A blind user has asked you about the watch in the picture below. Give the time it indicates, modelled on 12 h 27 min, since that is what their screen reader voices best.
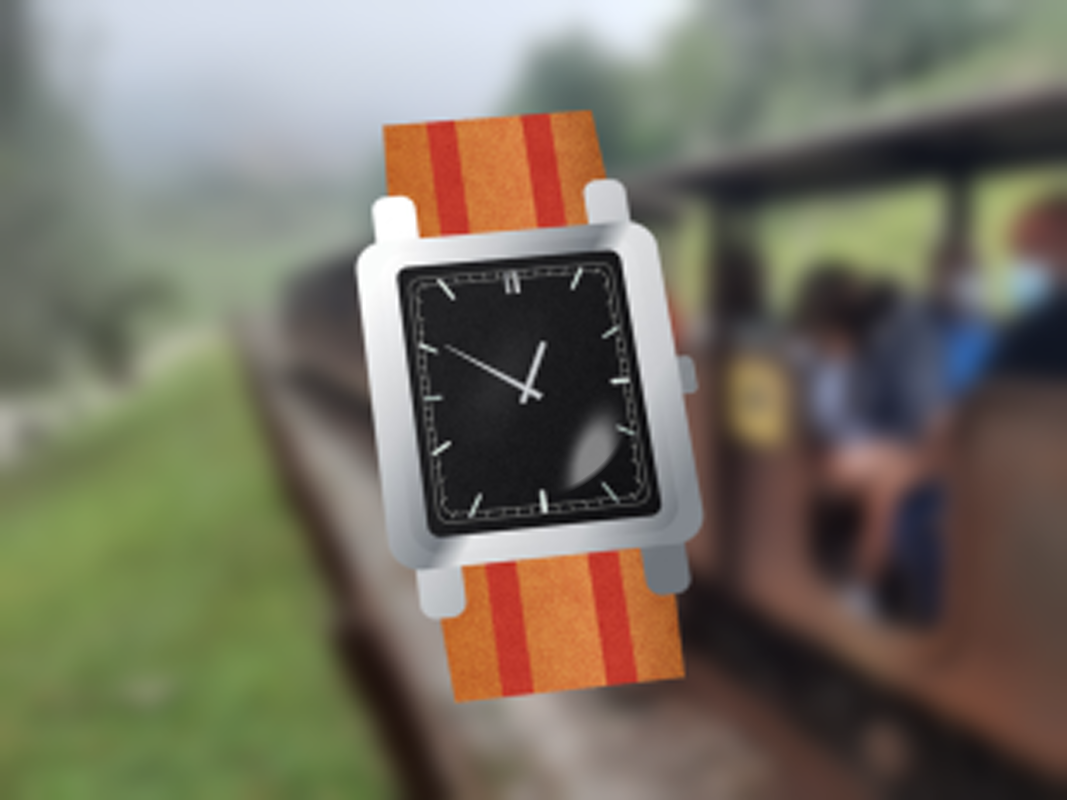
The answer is 12 h 51 min
